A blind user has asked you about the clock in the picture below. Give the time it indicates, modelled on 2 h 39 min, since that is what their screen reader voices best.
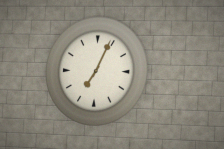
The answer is 7 h 04 min
